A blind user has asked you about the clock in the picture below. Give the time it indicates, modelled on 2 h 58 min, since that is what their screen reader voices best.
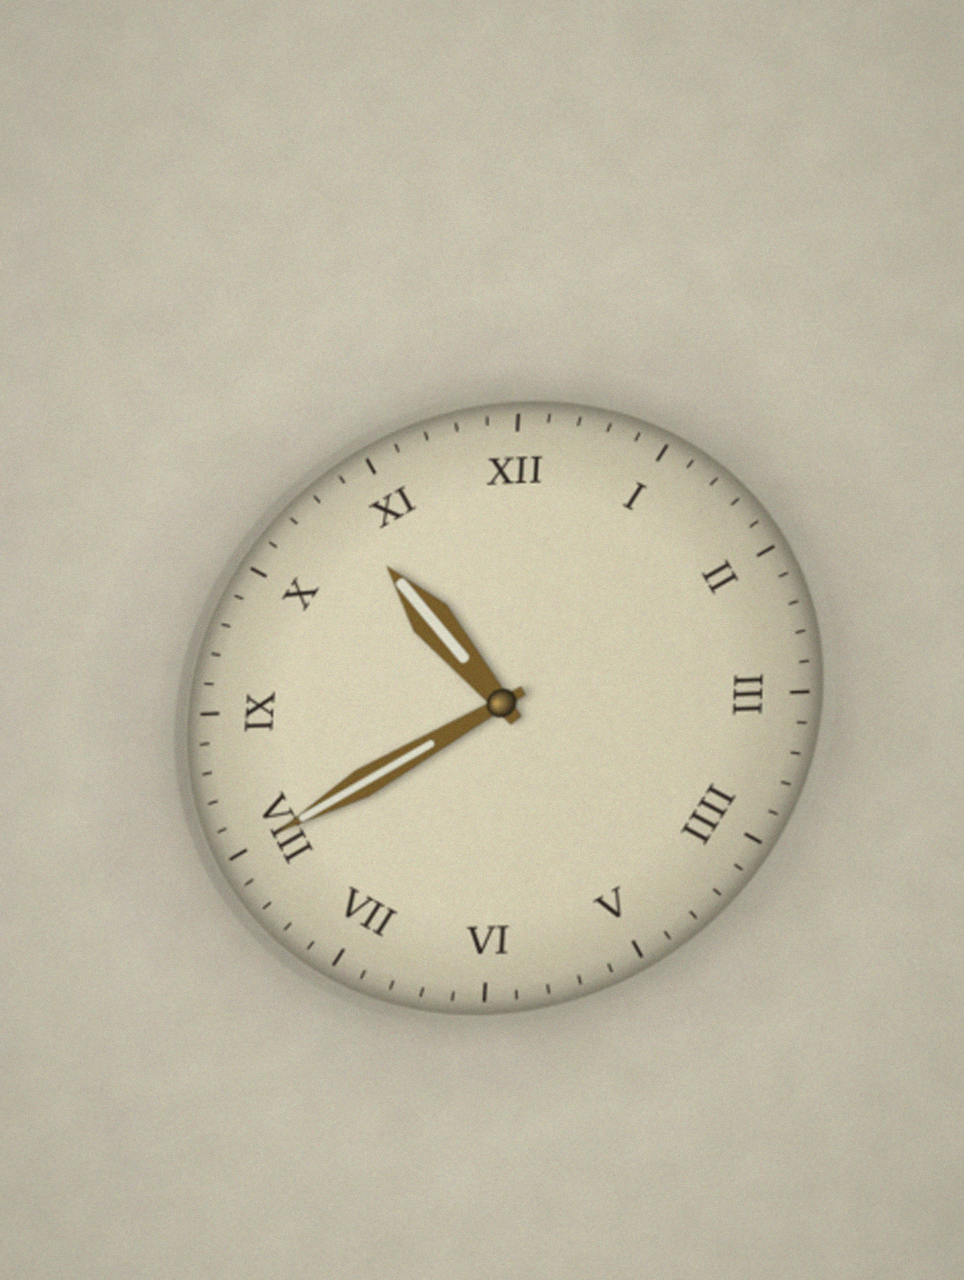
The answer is 10 h 40 min
